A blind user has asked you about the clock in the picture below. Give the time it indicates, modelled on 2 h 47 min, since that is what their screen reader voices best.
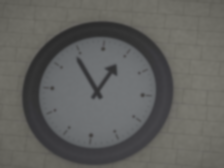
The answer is 12 h 54 min
